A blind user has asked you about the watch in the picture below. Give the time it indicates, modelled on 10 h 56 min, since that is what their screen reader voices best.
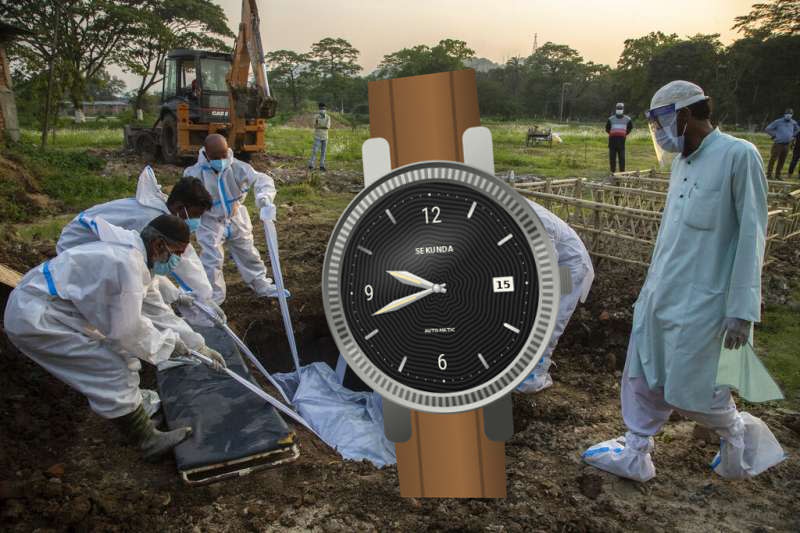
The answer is 9 h 42 min
